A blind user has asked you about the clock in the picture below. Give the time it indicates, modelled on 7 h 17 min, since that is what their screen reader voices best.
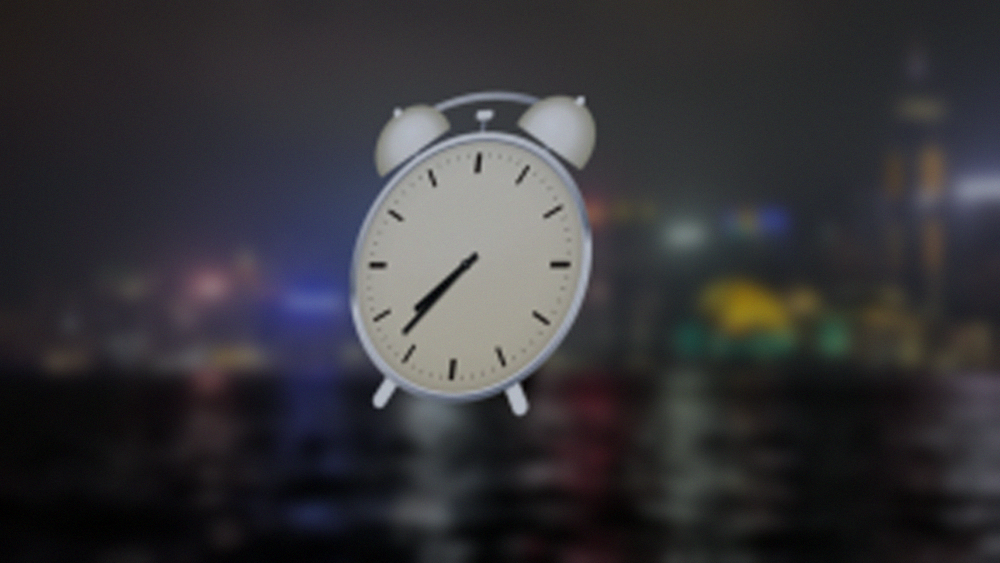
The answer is 7 h 37 min
